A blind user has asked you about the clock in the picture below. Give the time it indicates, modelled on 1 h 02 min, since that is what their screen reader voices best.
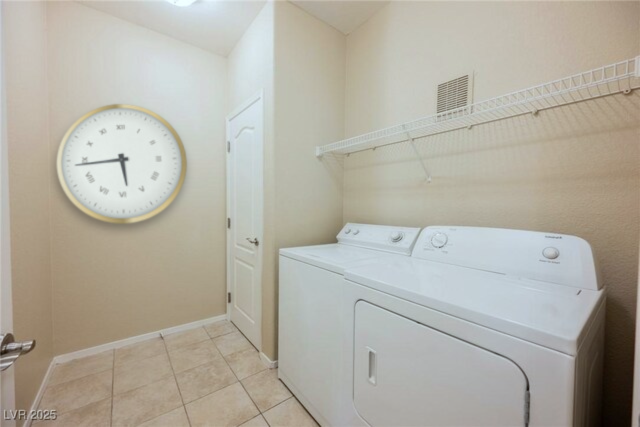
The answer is 5 h 44 min
